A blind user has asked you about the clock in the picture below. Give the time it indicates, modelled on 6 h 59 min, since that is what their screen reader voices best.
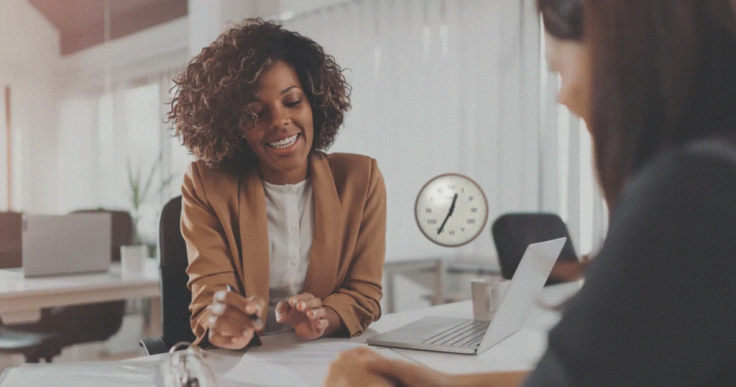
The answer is 12 h 35 min
